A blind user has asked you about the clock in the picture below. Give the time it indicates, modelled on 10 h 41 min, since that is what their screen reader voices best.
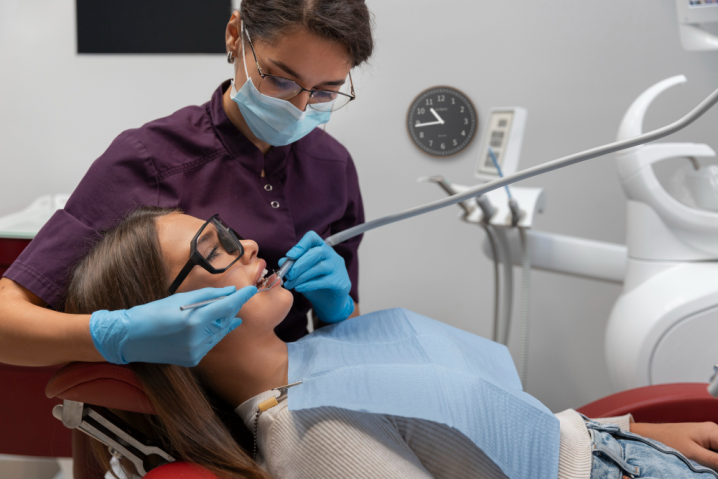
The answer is 10 h 44 min
